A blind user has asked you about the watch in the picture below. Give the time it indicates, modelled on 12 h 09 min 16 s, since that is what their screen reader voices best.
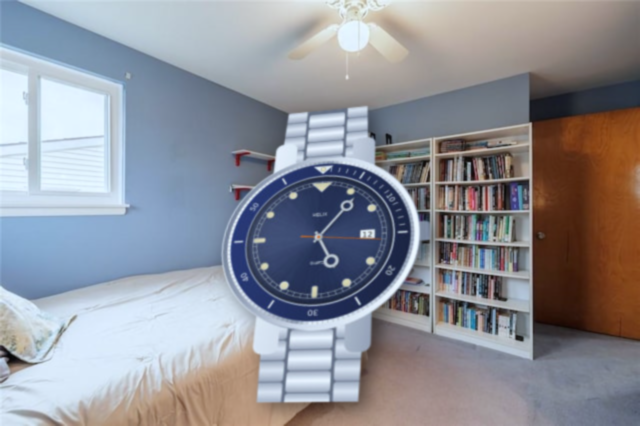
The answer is 5 h 06 min 16 s
